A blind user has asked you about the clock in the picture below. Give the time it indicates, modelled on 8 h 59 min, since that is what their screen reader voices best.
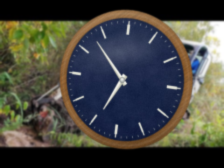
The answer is 6 h 53 min
